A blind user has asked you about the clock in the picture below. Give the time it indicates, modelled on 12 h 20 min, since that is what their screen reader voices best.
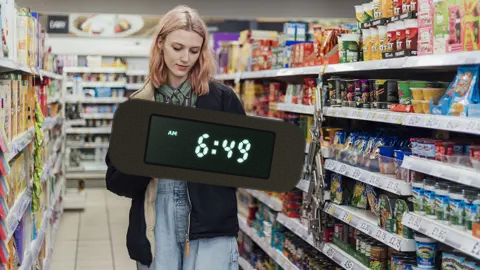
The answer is 6 h 49 min
